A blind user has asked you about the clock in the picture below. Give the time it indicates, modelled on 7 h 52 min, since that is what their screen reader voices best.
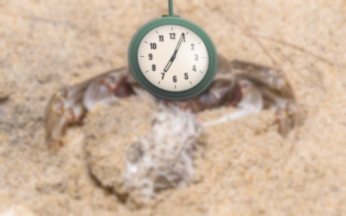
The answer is 7 h 04 min
